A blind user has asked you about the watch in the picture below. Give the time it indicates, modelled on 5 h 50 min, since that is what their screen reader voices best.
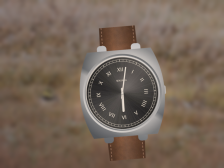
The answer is 6 h 02 min
